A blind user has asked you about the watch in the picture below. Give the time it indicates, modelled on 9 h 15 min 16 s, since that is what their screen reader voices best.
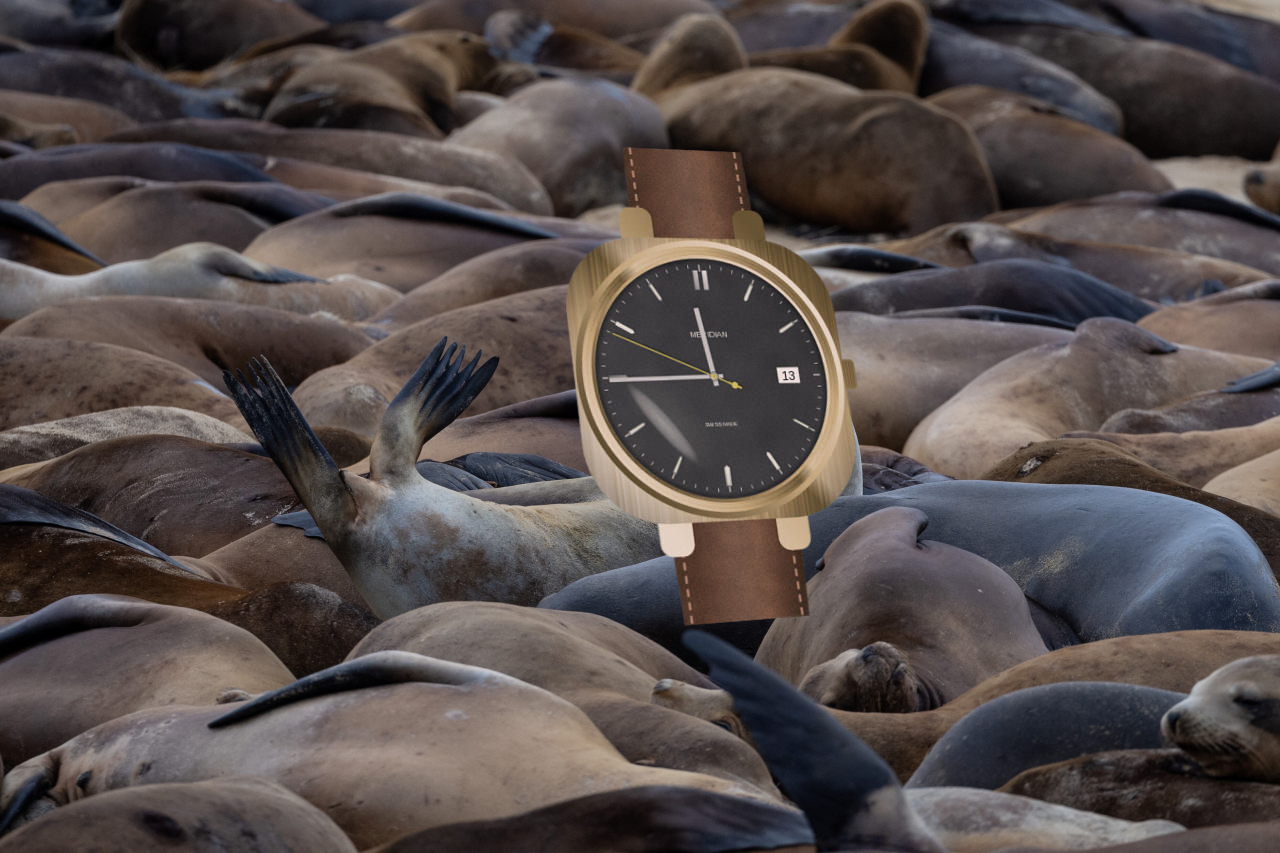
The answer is 11 h 44 min 49 s
